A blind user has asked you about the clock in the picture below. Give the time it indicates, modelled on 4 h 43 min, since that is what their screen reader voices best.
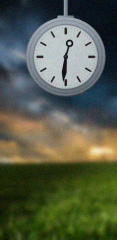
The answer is 12 h 31 min
